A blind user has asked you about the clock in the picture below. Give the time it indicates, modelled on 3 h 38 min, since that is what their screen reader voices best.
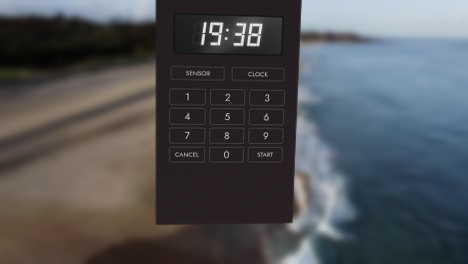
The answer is 19 h 38 min
